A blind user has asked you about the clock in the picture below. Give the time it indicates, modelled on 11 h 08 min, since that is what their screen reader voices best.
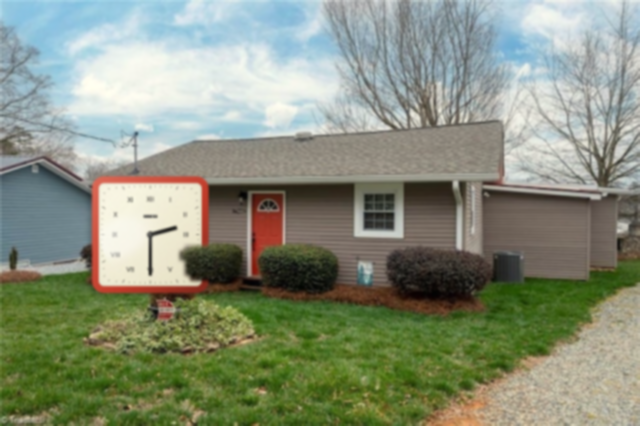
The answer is 2 h 30 min
